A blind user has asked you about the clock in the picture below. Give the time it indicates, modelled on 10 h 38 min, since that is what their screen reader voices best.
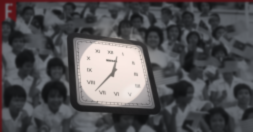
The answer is 12 h 37 min
